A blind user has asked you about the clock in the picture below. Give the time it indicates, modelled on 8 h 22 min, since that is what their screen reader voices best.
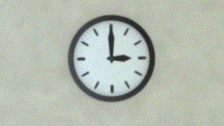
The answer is 3 h 00 min
